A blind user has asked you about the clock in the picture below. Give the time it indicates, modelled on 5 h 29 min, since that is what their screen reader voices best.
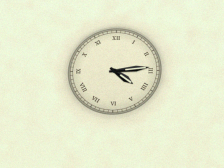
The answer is 4 h 14 min
